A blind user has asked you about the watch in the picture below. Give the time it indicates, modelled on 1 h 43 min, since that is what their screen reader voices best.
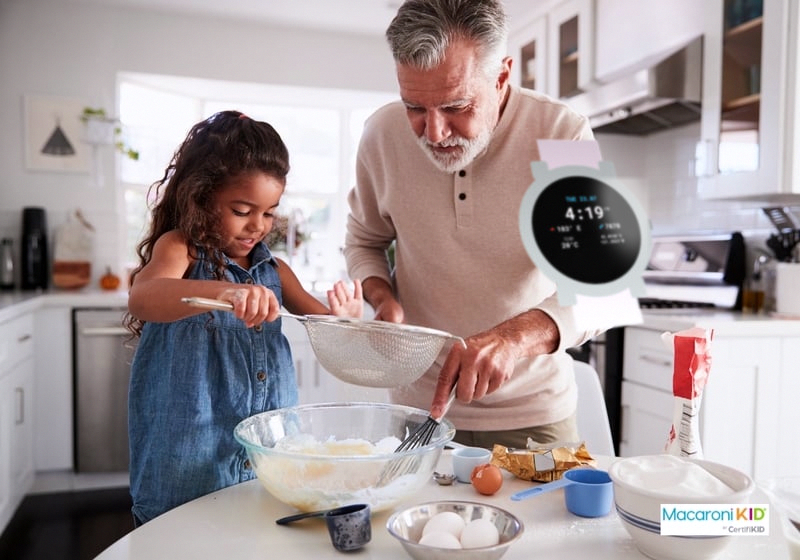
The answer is 4 h 19 min
